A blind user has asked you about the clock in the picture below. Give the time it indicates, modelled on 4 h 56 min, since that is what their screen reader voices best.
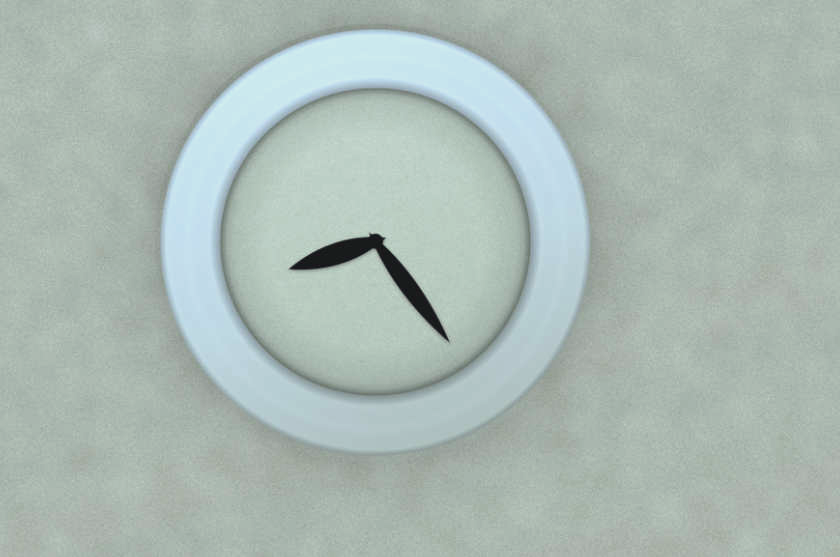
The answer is 8 h 24 min
